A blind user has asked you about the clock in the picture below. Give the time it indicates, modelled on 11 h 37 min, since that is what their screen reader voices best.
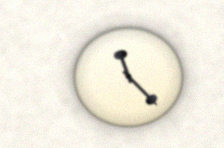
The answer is 11 h 23 min
